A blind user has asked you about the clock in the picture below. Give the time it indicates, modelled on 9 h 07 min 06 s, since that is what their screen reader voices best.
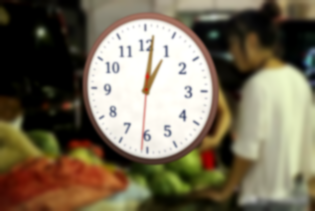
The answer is 1 h 01 min 31 s
